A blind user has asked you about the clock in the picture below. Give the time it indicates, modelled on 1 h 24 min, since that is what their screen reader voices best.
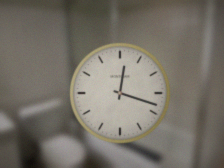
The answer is 12 h 18 min
